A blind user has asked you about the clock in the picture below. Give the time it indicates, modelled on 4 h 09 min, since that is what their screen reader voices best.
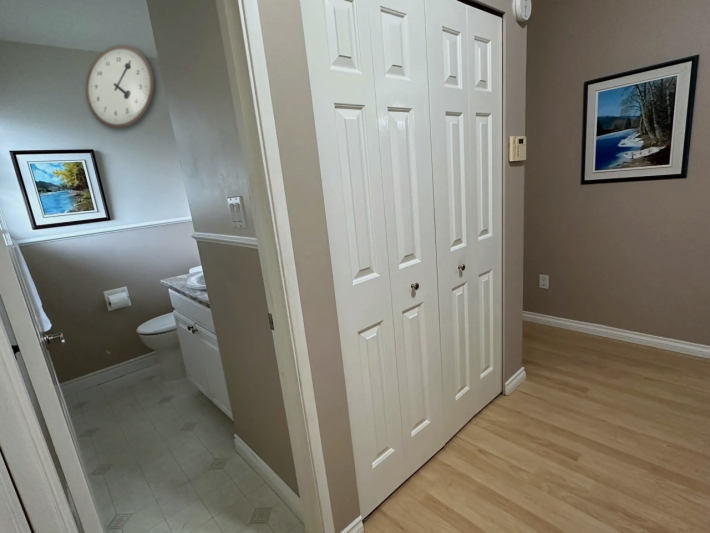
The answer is 4 h 05 min
